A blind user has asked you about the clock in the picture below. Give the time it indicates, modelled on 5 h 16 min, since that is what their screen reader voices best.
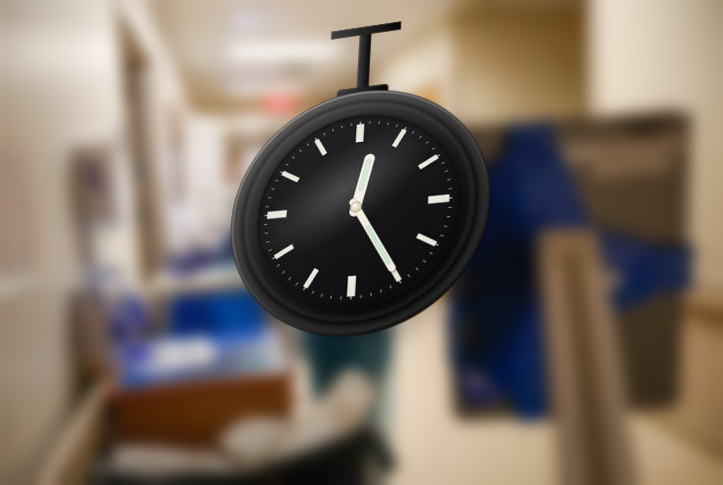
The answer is 12 h 25 min
